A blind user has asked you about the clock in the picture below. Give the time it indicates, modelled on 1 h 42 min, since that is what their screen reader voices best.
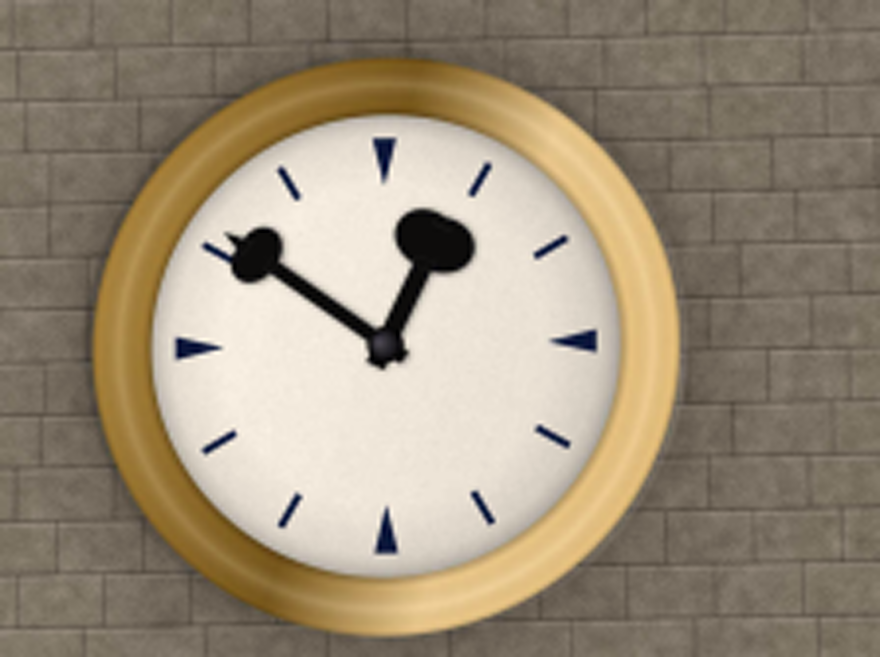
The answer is 12 h 51 min
